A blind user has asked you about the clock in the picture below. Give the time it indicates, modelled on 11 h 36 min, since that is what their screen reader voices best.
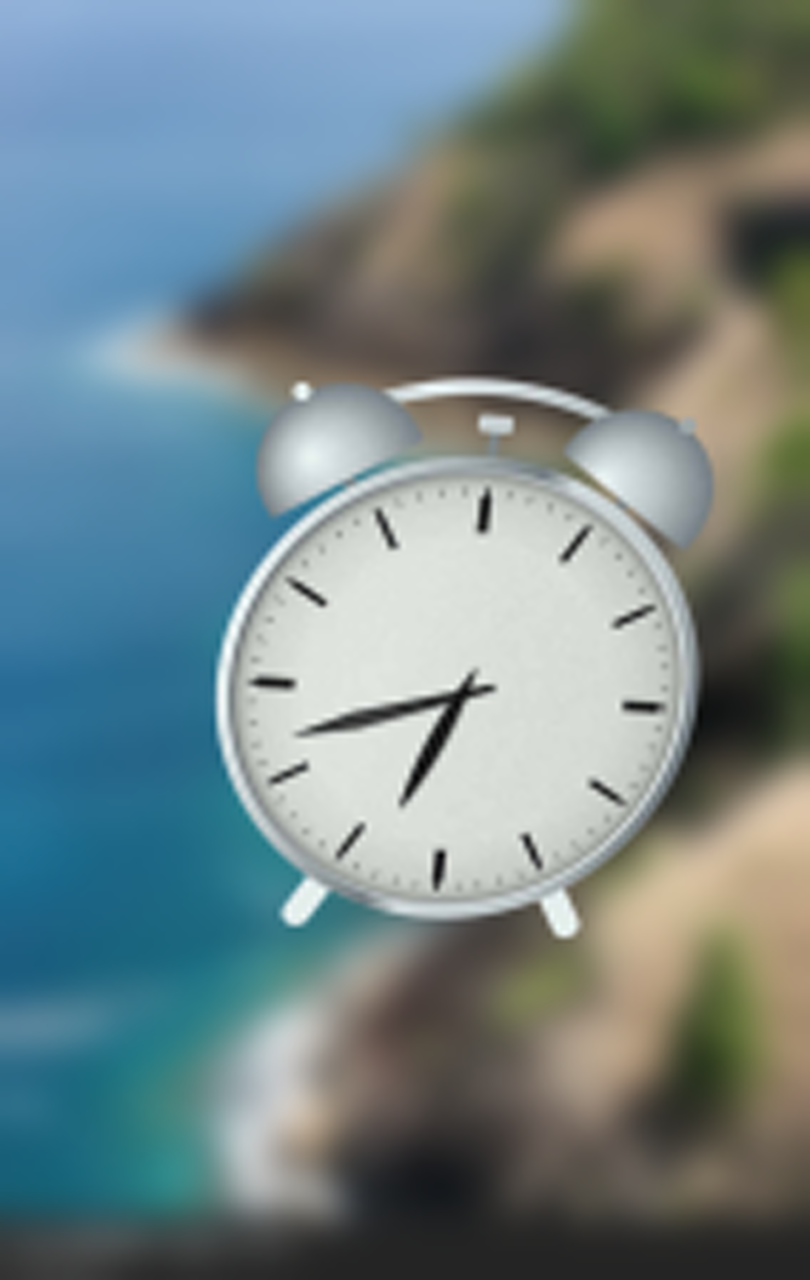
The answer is 6 h 42 min
